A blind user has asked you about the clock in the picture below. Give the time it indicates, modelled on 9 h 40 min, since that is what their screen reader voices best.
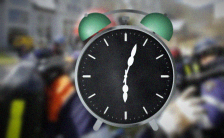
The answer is 6 h 03 min
